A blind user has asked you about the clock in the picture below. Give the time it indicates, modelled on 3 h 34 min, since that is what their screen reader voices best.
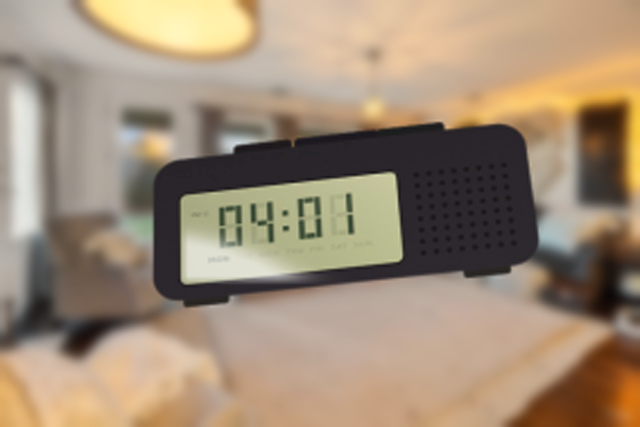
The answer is 4 h 01 min
